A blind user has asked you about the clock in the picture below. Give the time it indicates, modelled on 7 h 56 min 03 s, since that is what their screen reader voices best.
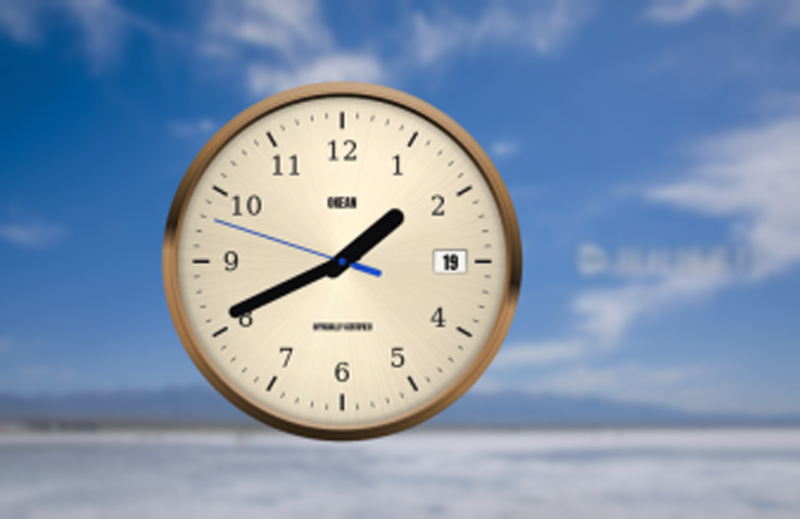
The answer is 1 h 40 min 48 s
